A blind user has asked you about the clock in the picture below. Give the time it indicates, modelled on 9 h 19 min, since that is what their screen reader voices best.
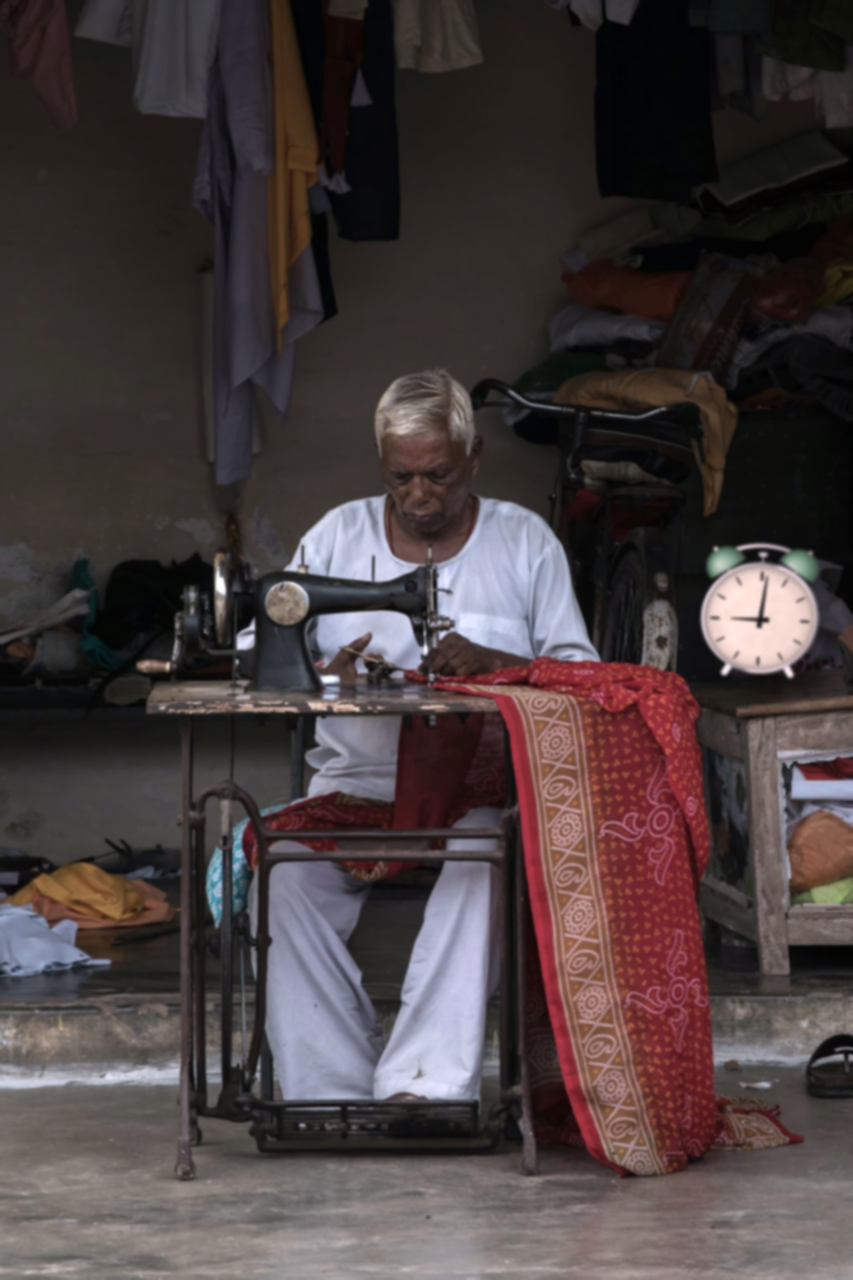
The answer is 9 h 01 min
